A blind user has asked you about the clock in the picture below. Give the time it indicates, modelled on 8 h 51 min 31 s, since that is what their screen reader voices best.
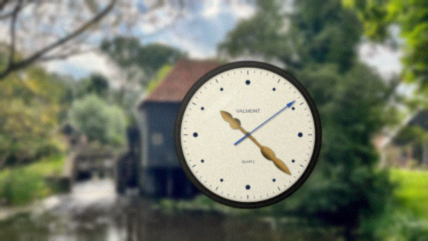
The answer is 10 h 22 min 09 s
